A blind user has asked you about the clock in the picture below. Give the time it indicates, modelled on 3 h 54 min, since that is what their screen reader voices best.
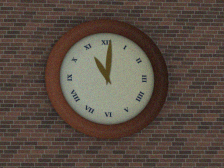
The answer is 11 h 01 min
